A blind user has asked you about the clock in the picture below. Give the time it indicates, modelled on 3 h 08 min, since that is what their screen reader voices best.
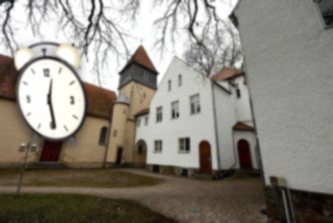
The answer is 12 h 29 min
